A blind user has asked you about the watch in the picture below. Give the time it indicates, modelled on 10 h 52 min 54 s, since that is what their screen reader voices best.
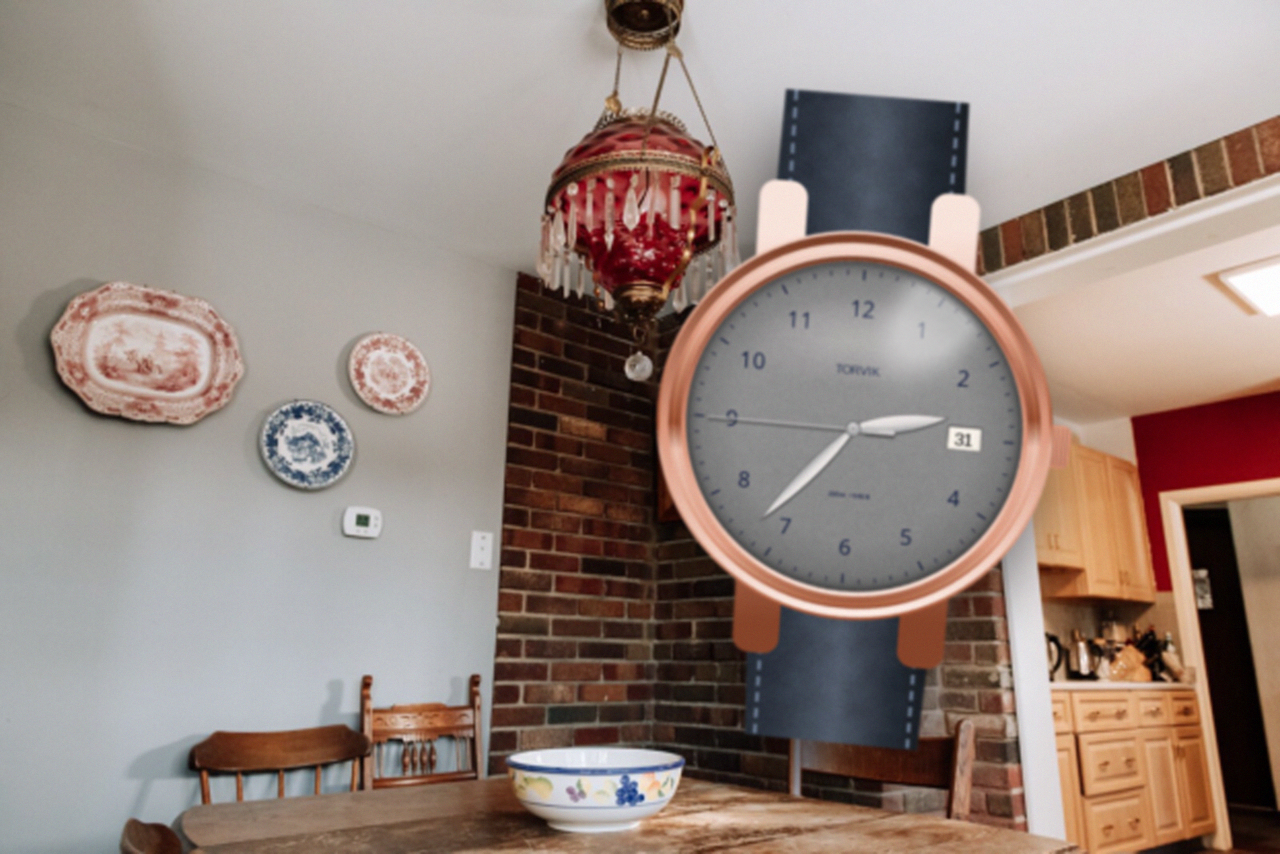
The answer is 2 h 36 min 45 s
